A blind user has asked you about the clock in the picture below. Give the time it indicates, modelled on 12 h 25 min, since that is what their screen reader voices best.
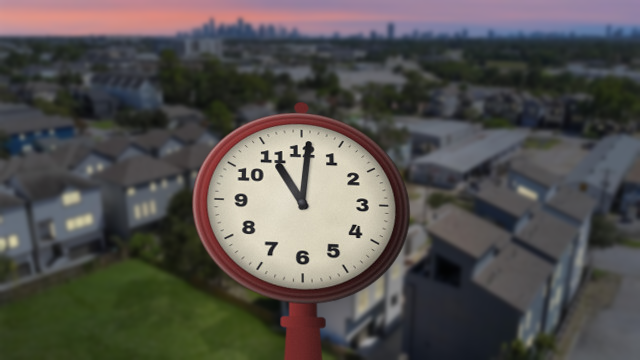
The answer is 11 h 01 min
